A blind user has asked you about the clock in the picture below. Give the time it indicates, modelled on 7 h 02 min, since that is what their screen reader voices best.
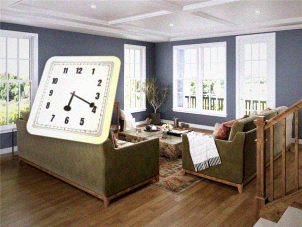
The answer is 6 h 19 min
